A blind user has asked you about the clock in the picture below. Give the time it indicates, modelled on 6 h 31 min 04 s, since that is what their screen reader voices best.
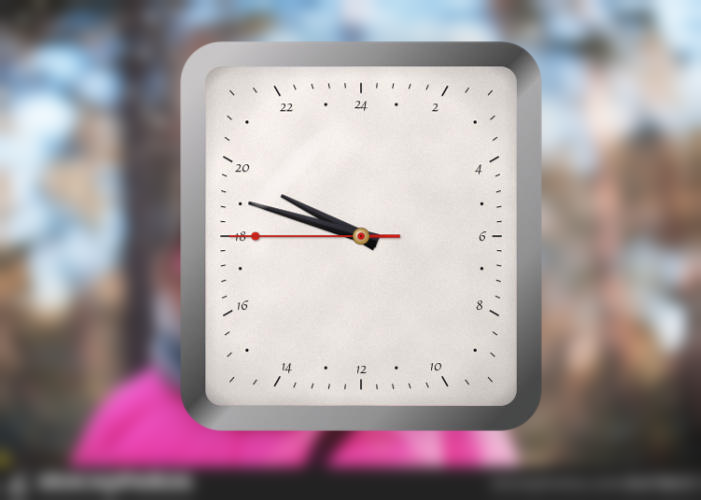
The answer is 19 h 47 min 45 s
